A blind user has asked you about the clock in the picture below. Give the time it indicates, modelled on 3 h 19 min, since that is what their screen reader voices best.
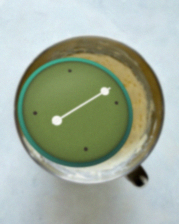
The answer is 8 h 11 min
